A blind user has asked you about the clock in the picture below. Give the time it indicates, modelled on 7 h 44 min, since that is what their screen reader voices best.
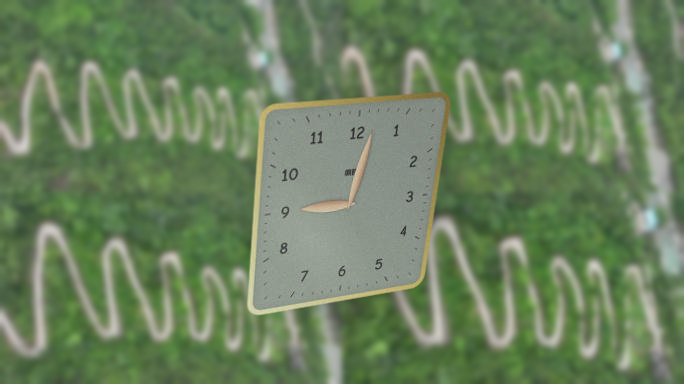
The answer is 9 h 02 min
